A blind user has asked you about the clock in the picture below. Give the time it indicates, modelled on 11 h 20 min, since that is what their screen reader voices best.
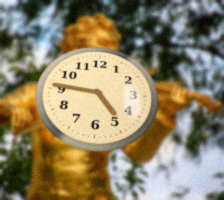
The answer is 4 h 46 min
